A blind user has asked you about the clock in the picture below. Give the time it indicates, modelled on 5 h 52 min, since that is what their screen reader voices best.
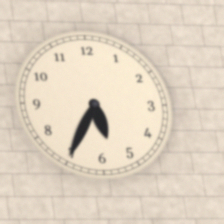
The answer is 5 h 35 min
